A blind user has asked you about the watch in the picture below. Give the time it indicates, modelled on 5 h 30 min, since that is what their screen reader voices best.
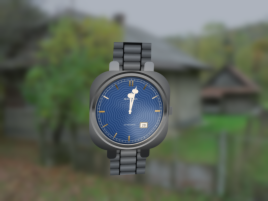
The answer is 12 h 02 min
